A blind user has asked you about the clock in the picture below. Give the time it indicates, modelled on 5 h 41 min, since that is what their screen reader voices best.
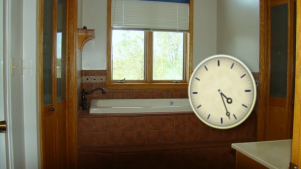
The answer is 4 h 27 min
